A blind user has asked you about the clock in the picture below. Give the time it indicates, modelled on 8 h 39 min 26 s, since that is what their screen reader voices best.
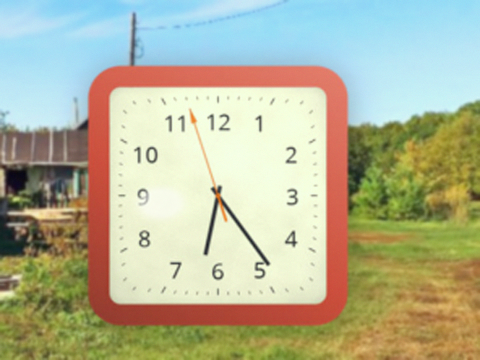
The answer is 6 h 23 min 57 s
